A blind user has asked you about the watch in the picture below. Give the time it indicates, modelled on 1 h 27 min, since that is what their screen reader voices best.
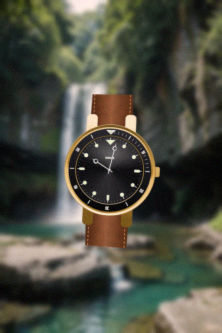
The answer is 10 h 02 min
